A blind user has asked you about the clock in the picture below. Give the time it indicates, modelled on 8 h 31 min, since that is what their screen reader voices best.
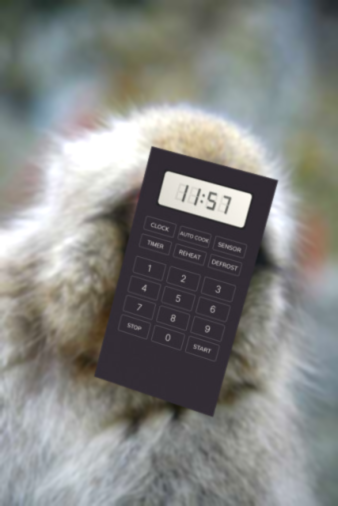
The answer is 11 h 57 min
